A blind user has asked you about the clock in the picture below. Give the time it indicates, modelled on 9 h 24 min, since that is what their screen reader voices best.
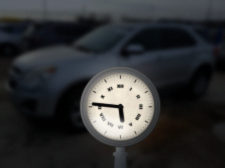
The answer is 5 h 46 min
